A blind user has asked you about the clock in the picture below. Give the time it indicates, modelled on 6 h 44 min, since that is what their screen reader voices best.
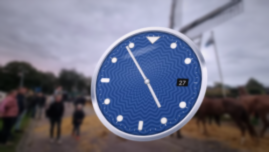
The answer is 4 h 54 min
